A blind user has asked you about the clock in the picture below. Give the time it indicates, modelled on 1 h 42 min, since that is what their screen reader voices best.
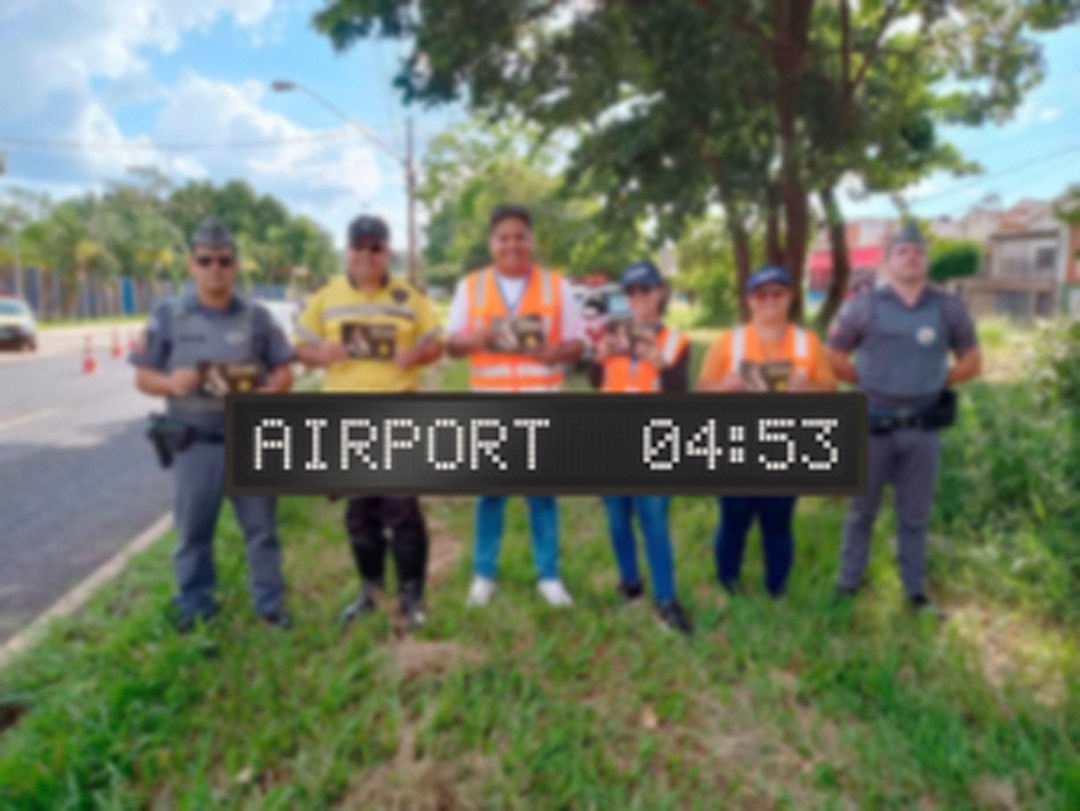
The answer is 4 h 53 min
